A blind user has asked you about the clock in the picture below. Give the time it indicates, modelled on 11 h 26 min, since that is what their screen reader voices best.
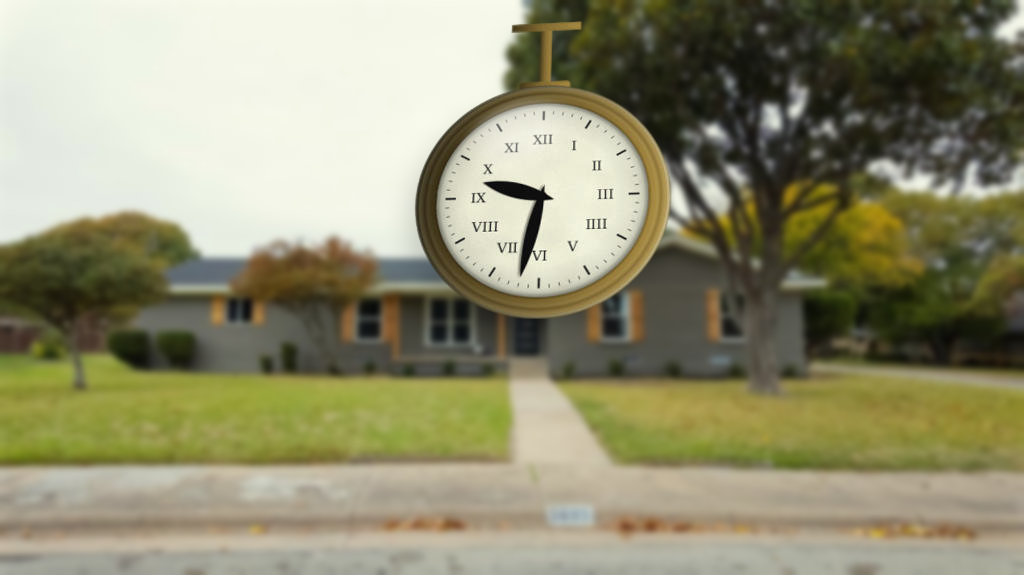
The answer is 9 h 32 min
